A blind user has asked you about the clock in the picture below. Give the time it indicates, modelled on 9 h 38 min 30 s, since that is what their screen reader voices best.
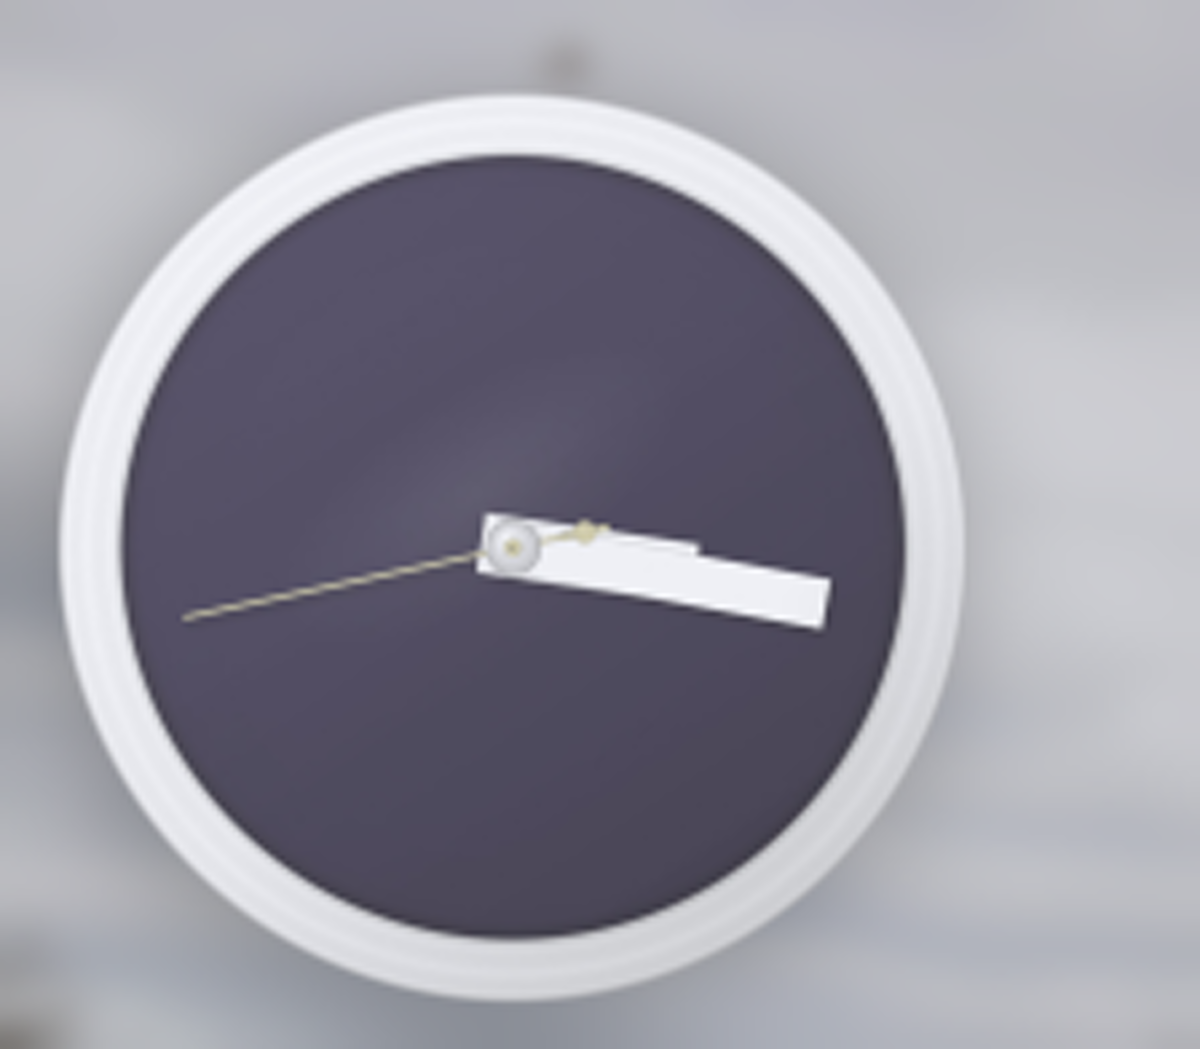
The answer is 3 h 16 min 43 s
